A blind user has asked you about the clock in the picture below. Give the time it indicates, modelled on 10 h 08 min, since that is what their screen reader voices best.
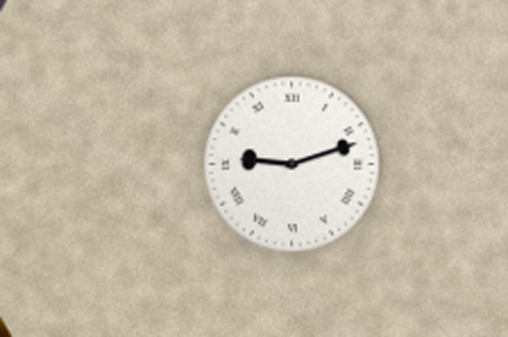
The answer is 9 h 12 min
